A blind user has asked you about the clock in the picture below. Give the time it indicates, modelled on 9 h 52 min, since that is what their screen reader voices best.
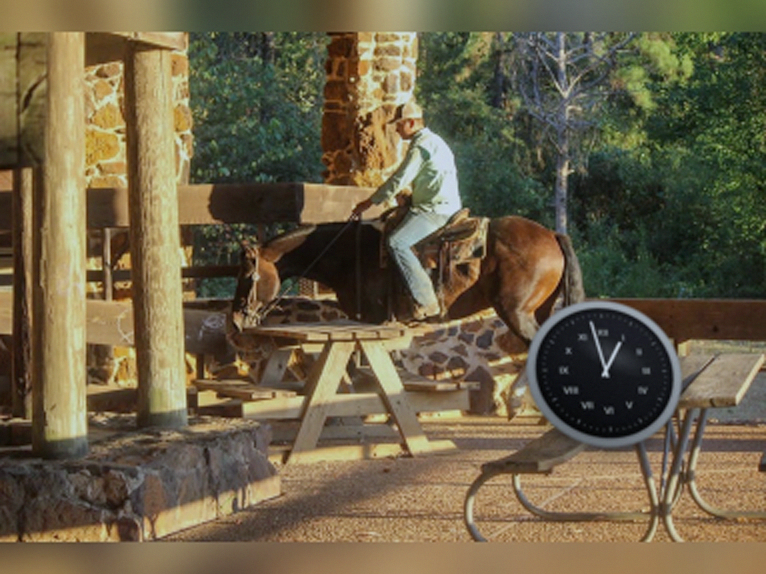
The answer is 12 h 58 min
